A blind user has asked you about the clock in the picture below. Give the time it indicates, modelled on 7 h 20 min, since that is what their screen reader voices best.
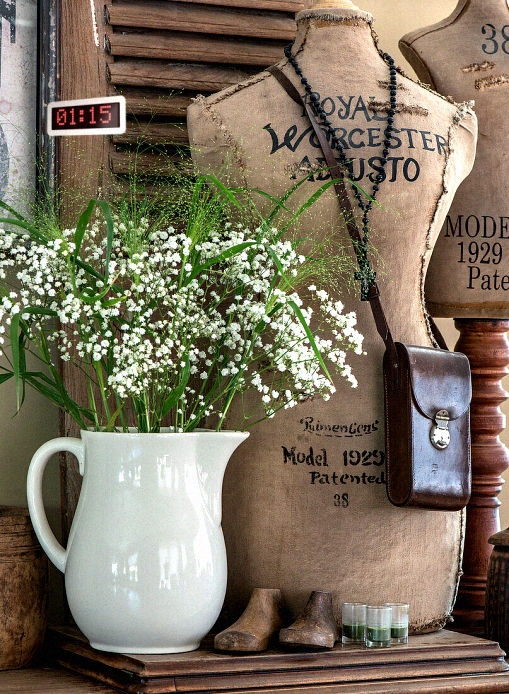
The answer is 1 h 15 min
